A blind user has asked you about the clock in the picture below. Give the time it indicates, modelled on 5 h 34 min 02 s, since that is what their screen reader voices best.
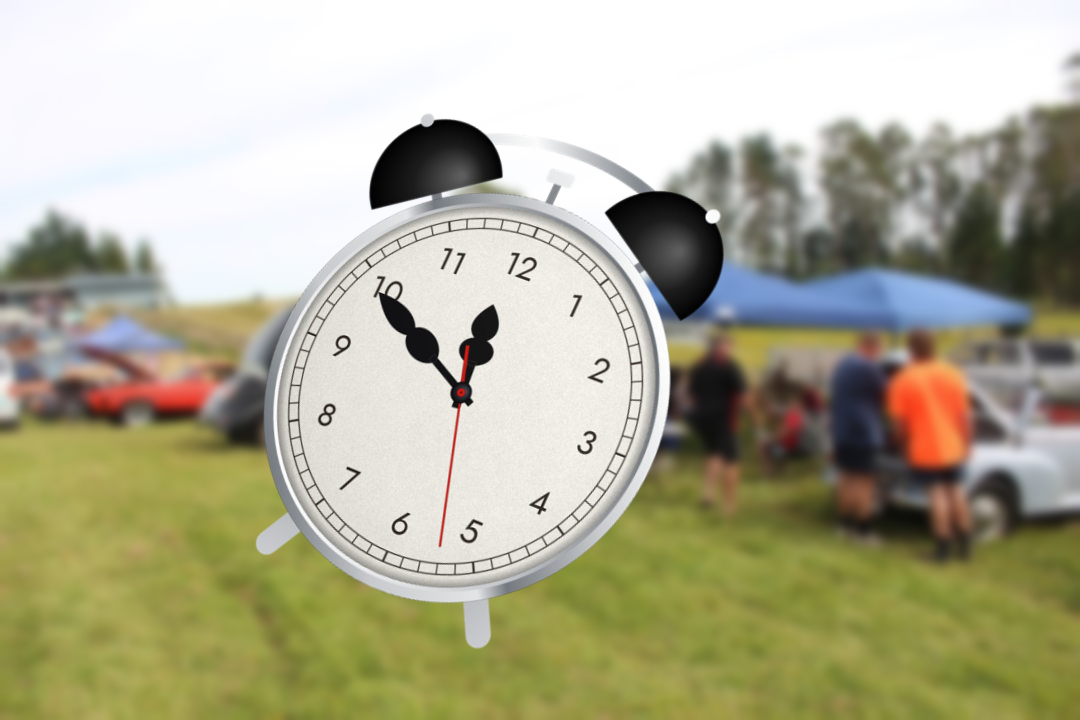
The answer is 11 h 49 min 27 s
